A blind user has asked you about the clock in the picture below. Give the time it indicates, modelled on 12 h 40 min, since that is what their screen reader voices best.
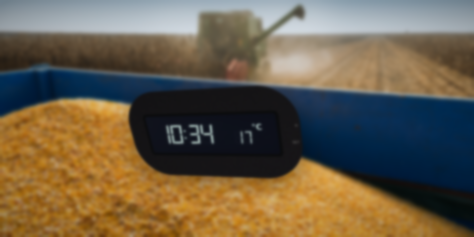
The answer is 10 h 34 min
